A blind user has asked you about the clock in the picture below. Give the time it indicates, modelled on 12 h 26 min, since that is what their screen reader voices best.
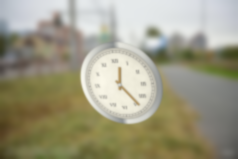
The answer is 12 h 24 min
